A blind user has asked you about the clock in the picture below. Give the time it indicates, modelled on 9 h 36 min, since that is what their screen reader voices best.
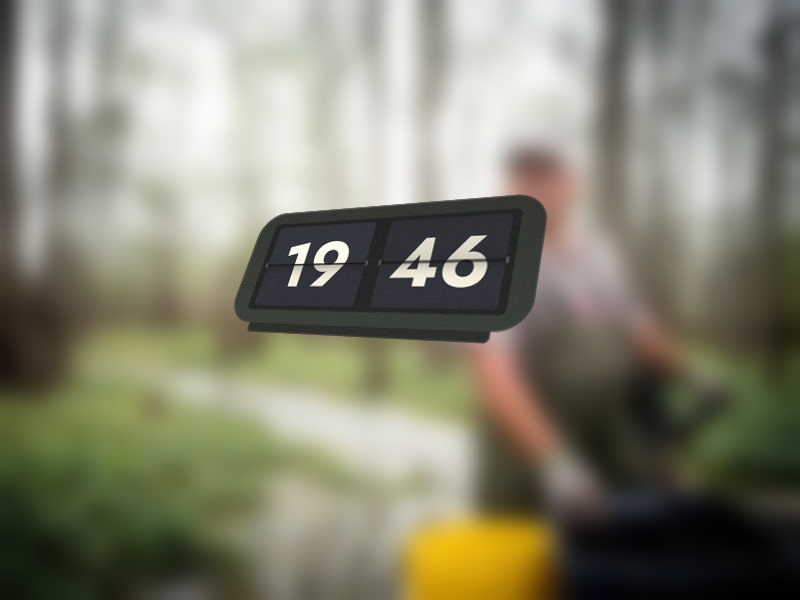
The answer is 19 h 46 min
